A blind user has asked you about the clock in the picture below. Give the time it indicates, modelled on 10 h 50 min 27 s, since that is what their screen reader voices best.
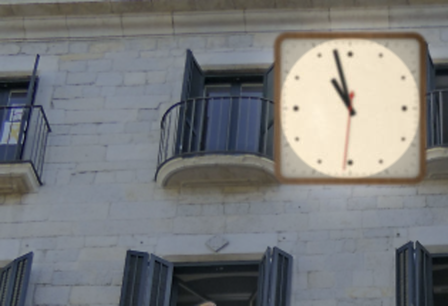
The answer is 10 h 57 min 31 s
